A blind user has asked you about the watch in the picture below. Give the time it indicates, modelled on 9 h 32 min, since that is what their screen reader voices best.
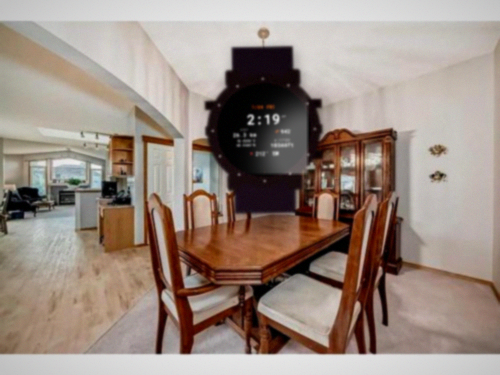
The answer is 2 h 19 min
